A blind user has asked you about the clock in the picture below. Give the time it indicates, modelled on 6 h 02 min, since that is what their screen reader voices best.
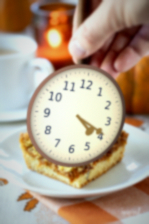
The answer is 4 h 19 min
